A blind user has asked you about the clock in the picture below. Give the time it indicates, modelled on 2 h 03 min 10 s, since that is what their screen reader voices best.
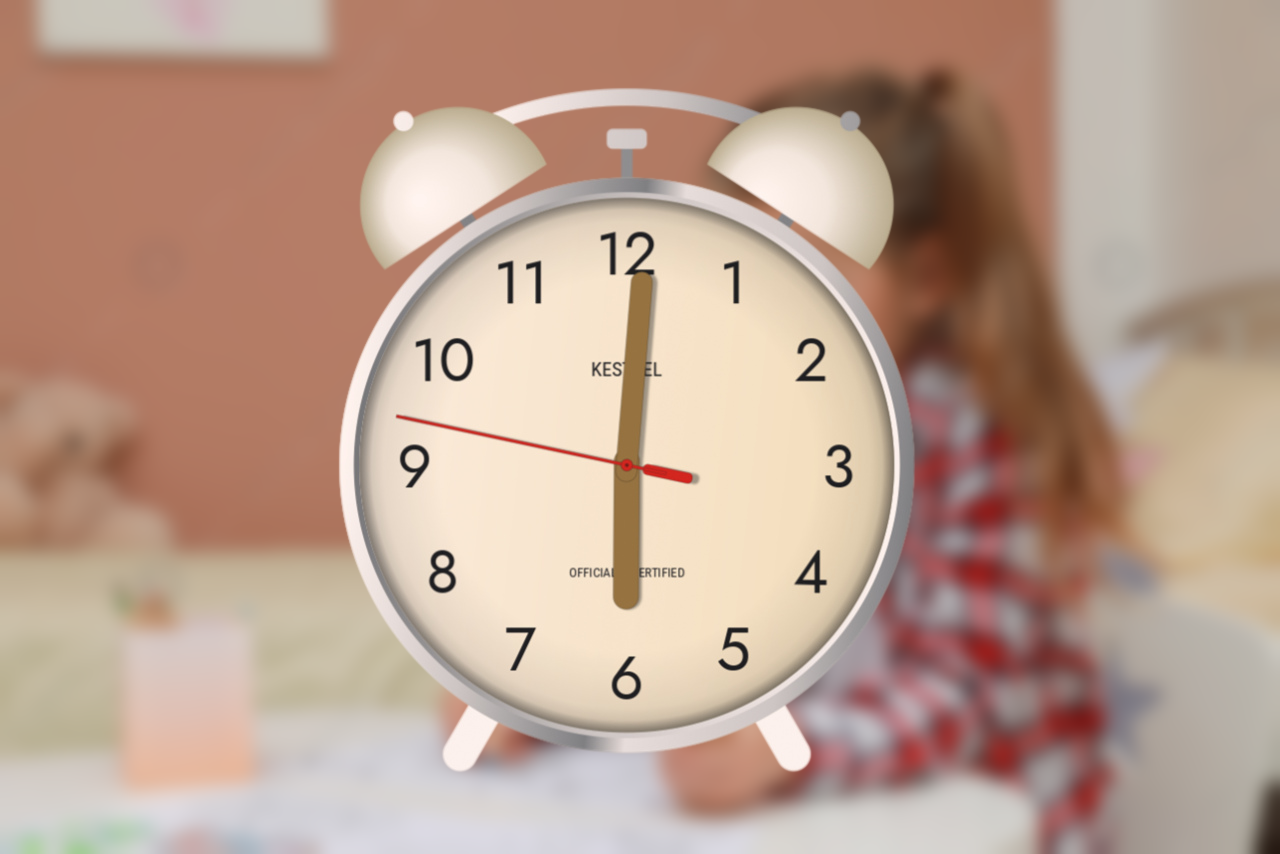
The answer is 6 h 00 min 47 s
